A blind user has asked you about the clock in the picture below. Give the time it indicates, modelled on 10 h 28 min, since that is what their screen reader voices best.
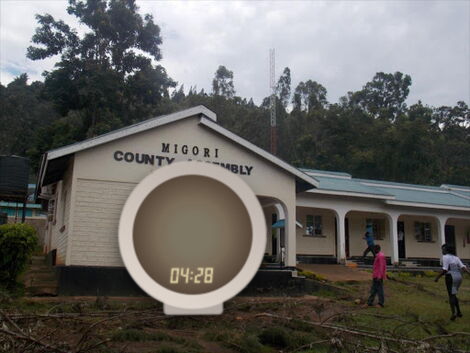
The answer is 4 h 28 min
